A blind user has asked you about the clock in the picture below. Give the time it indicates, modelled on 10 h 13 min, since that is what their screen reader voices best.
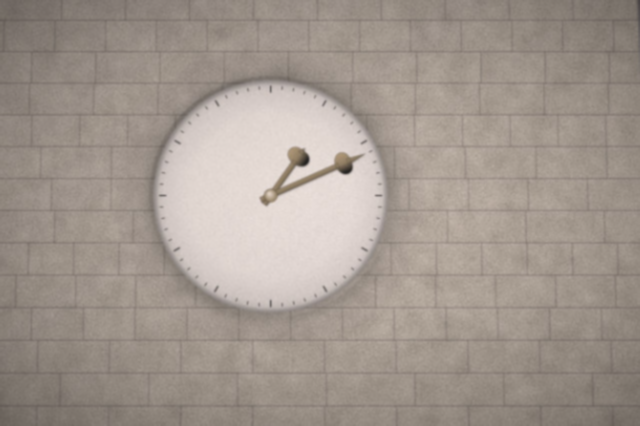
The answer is 1 h 11 min
